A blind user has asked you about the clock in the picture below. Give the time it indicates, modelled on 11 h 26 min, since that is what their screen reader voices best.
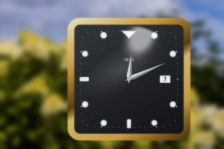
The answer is 12 h 11 min
